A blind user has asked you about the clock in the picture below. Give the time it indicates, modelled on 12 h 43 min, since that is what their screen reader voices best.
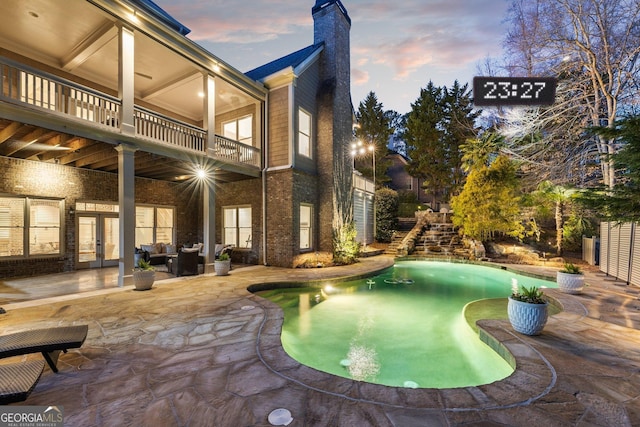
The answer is 23 h 27 min
